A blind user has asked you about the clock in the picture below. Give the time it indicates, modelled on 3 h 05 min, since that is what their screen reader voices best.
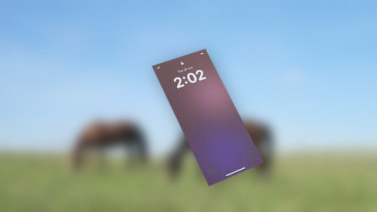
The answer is 2 h 02 min
